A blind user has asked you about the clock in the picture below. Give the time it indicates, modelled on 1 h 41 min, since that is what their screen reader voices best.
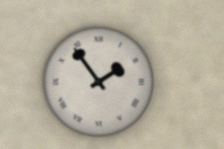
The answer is 1 h 54 min
